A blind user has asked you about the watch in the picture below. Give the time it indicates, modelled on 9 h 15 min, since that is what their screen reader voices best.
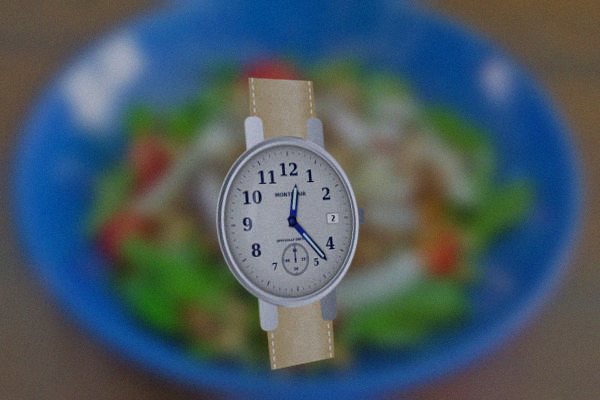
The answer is 12 h 23 min
